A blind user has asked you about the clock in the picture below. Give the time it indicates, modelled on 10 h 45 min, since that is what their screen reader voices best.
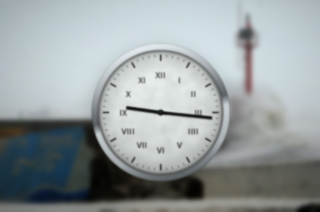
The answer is 9 h 16 min
